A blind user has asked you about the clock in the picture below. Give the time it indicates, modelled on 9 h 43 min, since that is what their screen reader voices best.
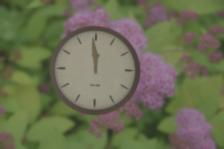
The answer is 11 h 59 min
